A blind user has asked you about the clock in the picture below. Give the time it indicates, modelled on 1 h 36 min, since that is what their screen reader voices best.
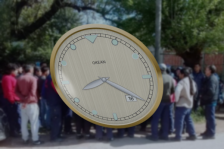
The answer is 8 h 21 min
